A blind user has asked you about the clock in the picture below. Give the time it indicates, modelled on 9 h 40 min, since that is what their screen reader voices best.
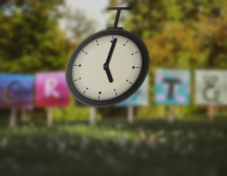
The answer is 5 h 01 min
